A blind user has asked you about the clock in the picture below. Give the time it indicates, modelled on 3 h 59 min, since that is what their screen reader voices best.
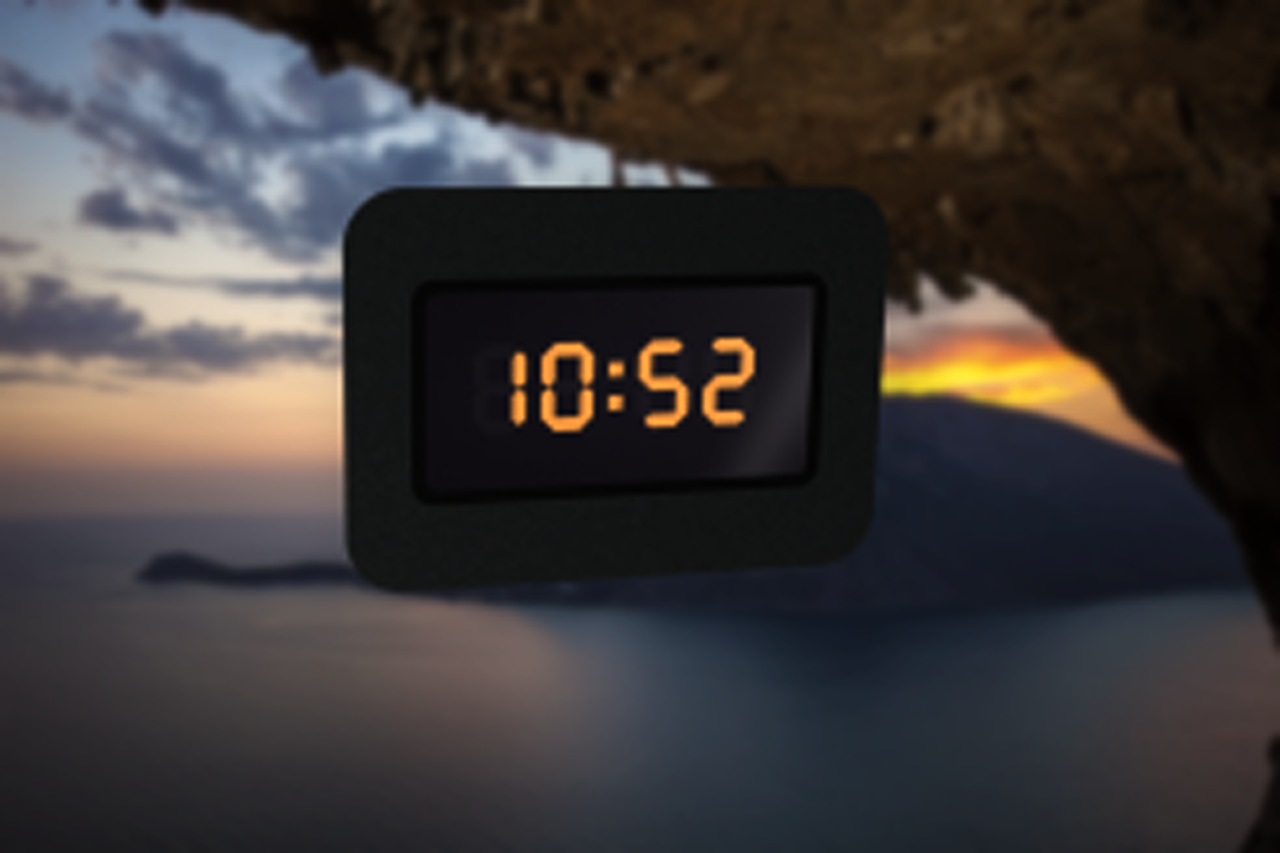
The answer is 10 h 52 min
